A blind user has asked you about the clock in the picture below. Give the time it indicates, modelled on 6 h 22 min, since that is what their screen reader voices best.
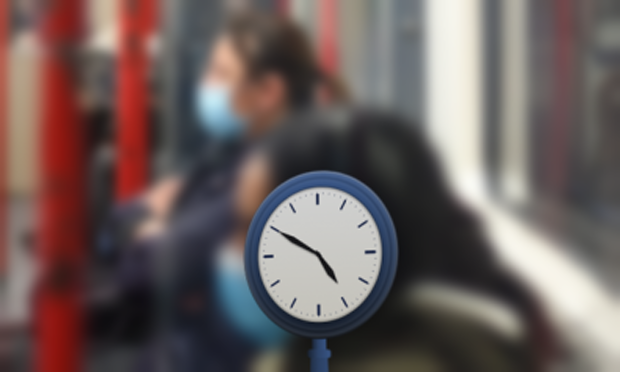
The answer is 4 h 50 min
